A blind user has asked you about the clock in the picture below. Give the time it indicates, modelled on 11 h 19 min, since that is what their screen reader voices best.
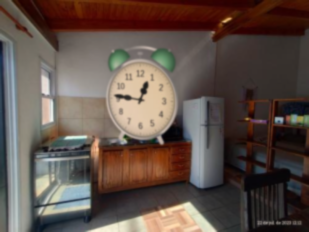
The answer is 12 h 46 min
